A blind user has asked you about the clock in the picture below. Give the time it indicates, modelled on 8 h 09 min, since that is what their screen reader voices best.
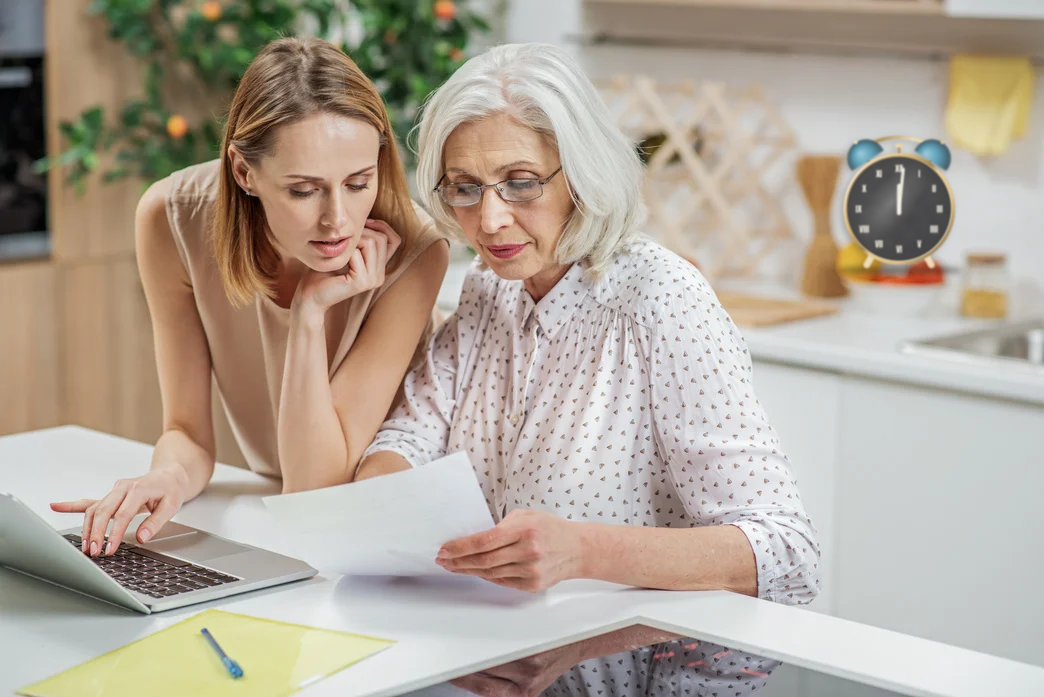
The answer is 12 h 01 min
